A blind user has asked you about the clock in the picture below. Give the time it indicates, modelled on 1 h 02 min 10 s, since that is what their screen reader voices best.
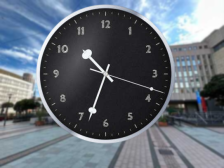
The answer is 10 h 33 min 18 s
